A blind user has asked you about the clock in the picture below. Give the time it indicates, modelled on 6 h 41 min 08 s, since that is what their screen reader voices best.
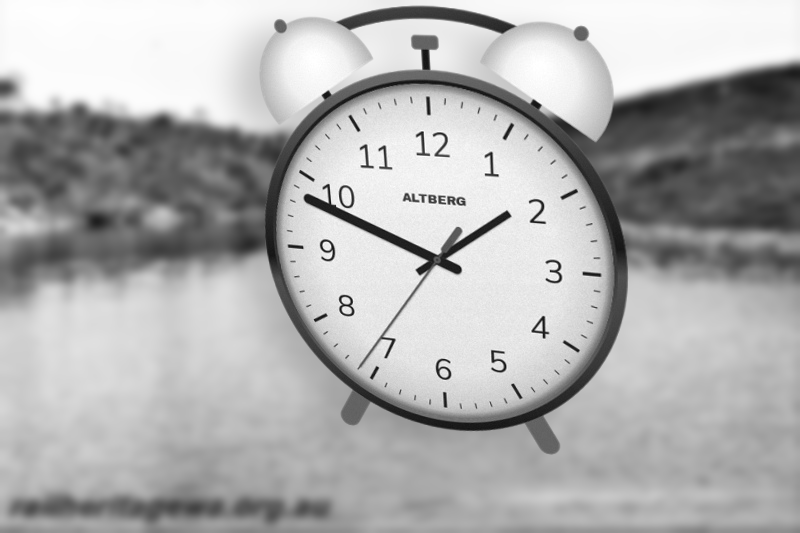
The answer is 1 h 48 min 36 s
